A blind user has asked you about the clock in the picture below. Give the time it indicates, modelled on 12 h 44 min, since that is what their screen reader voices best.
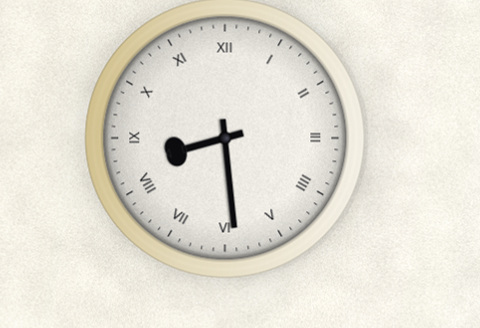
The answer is 8 h 29 min
